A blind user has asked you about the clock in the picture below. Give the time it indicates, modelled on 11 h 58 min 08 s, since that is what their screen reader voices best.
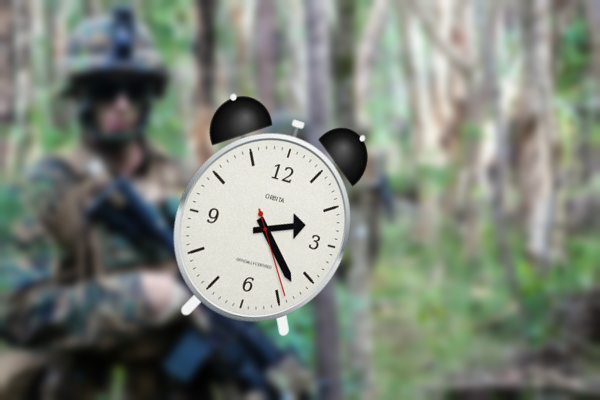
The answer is 2 h 22 min 24 s
